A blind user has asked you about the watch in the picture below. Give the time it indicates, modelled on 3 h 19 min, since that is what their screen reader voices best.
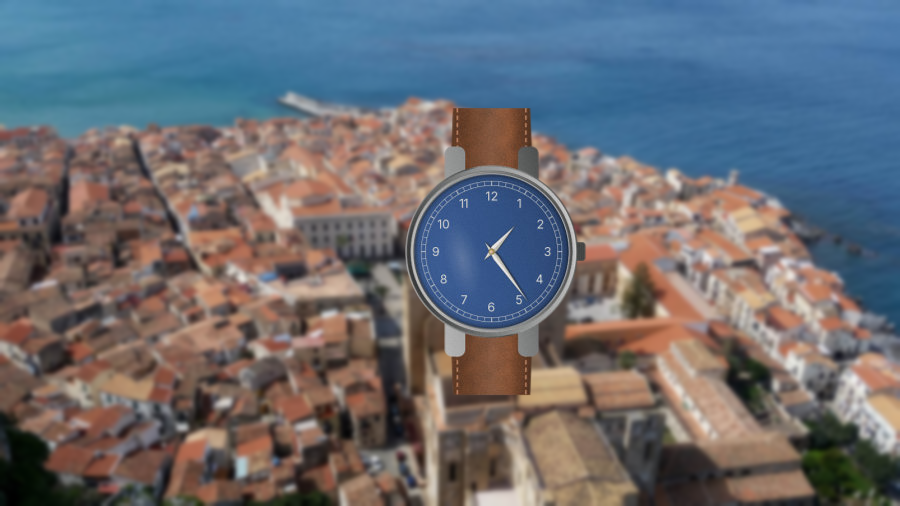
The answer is 1 h 24 min
